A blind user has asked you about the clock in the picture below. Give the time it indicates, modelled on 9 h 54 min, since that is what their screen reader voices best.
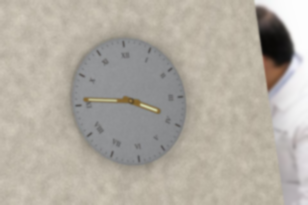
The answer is 3 h 46 min
